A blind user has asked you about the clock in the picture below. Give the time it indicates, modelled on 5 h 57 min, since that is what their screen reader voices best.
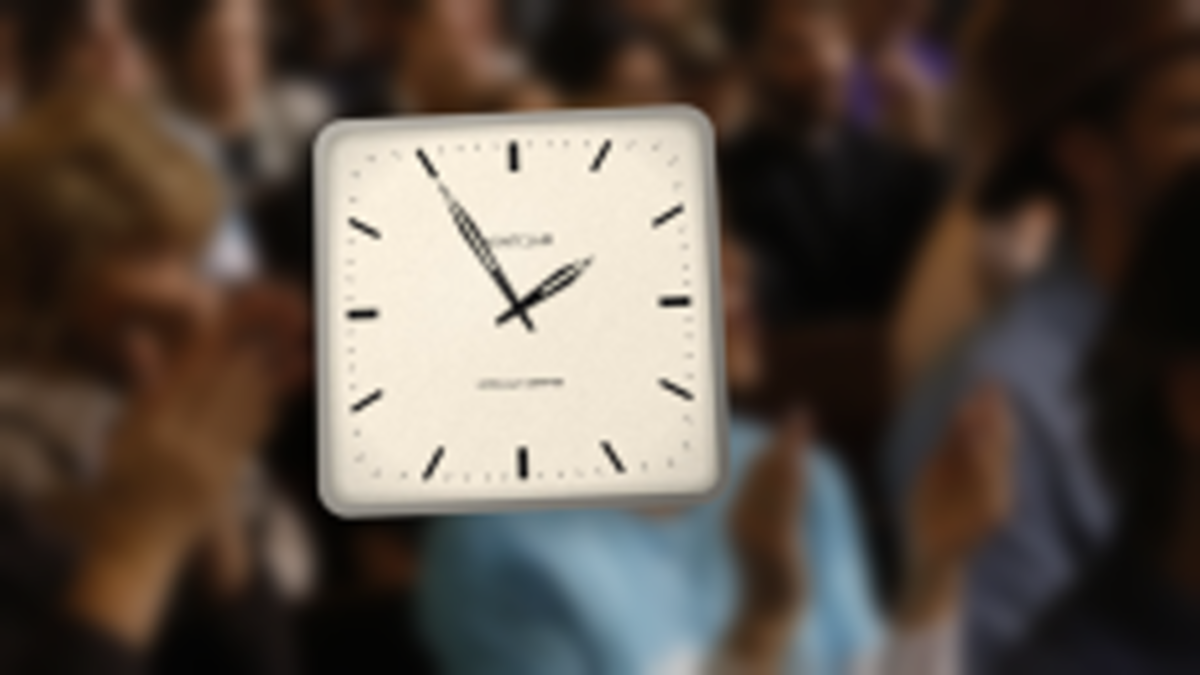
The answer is 1 h 55 min
